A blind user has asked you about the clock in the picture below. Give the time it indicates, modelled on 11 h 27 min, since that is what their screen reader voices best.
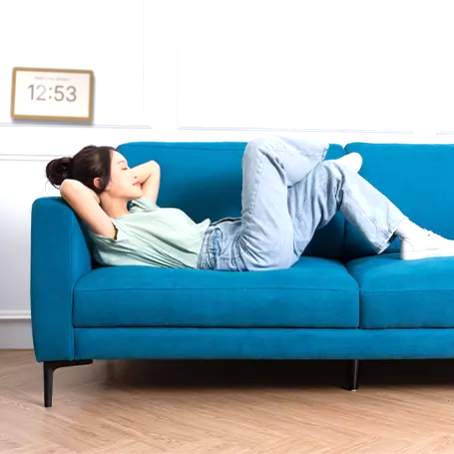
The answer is 12 h 53 min
